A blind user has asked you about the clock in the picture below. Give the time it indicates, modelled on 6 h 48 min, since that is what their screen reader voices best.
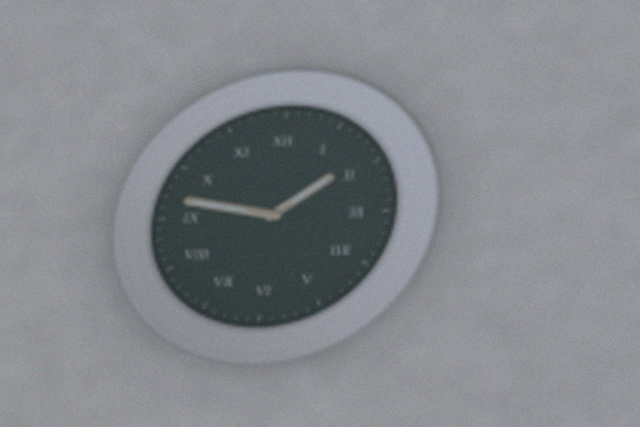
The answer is 1 h 47 min
